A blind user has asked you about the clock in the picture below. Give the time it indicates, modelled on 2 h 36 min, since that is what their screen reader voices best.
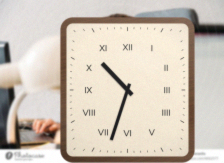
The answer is 10 h 33 min
